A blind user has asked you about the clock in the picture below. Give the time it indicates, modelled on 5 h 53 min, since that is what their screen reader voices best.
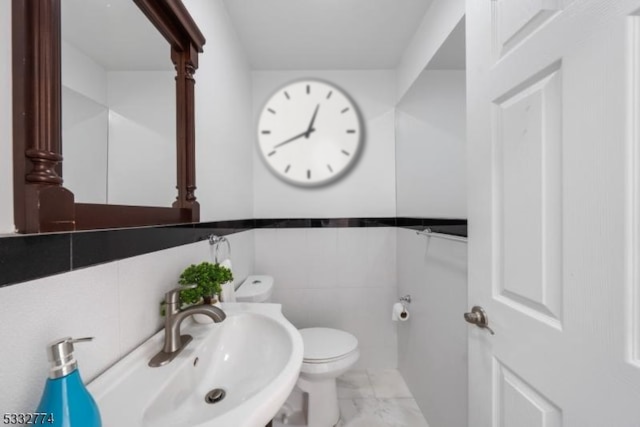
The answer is 12 h 41 min
